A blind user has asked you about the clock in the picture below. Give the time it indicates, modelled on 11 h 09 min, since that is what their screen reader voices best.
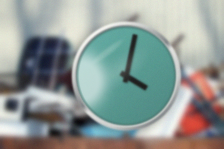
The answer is 4 h 02 min
